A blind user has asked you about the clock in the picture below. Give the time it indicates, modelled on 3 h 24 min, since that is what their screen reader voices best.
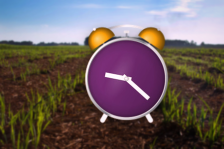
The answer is 9 h 22 min
